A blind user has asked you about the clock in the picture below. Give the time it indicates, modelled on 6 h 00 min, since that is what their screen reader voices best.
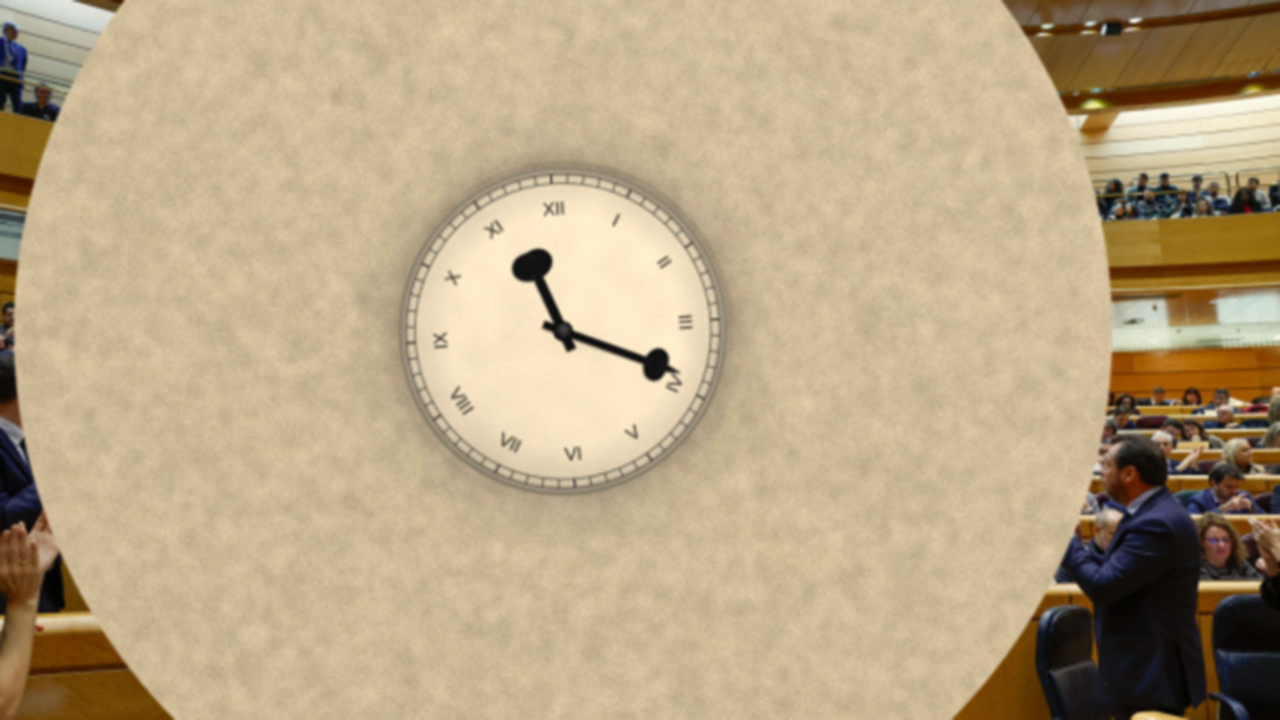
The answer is 11 h 19 min
